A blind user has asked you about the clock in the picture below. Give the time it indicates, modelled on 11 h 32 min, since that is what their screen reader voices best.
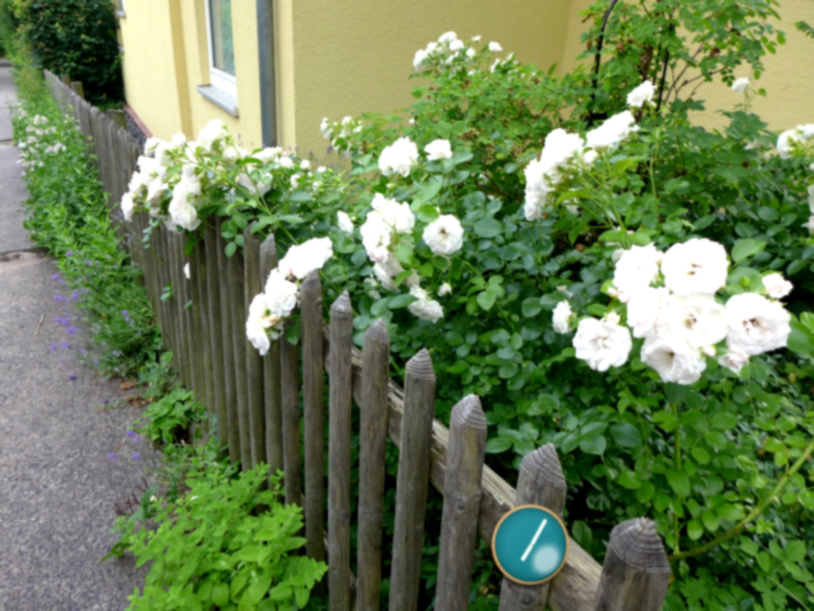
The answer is 7 h 05 min
